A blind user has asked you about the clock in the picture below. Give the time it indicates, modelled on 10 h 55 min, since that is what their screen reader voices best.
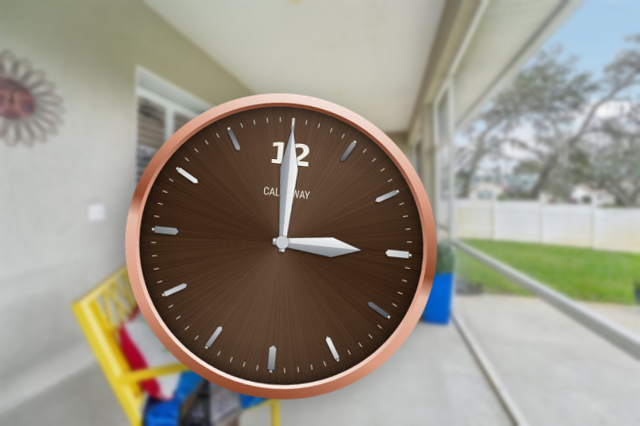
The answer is 3 h 00 min
